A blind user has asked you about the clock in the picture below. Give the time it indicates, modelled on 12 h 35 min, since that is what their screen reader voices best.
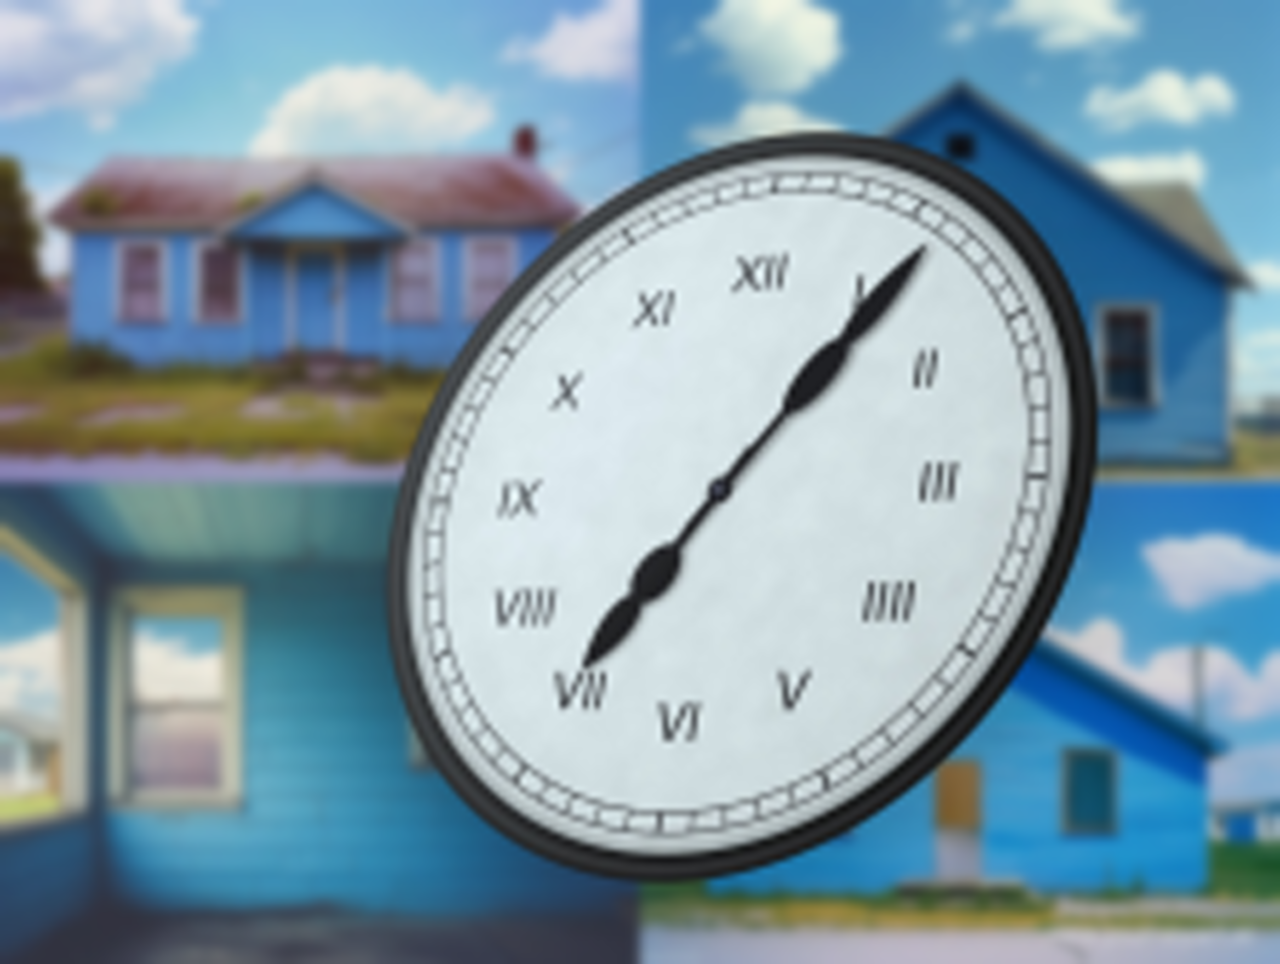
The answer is 7 h 06 min
